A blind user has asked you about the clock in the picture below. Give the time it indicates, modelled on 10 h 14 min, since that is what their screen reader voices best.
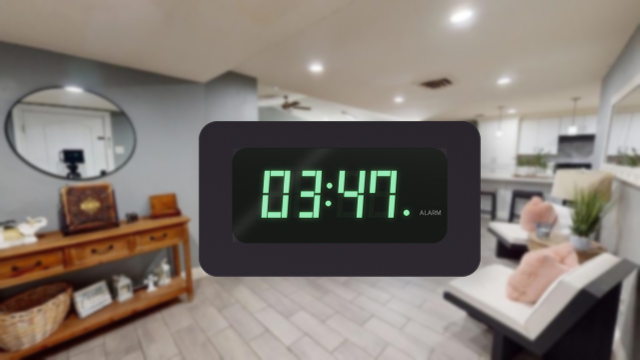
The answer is 3 h 47 min
